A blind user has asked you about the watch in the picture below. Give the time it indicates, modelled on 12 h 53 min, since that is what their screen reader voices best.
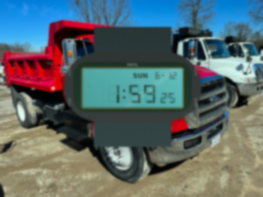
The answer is 1 h 59 min
